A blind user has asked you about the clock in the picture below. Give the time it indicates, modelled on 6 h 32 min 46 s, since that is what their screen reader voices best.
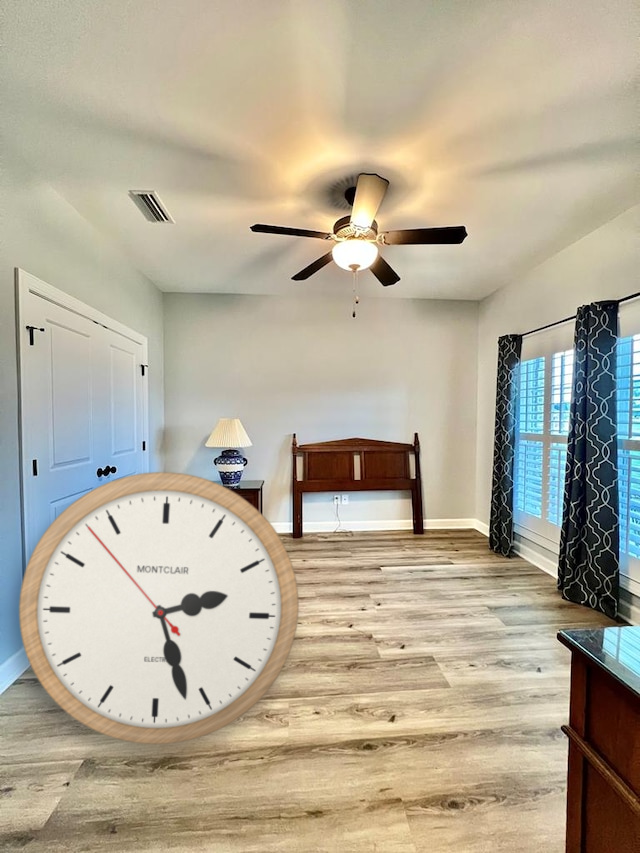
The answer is 2 h 26 min 53 s
